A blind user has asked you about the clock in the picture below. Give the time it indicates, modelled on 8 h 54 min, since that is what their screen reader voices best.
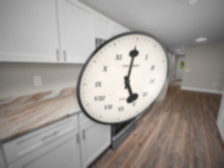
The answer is 5 h 00 min
